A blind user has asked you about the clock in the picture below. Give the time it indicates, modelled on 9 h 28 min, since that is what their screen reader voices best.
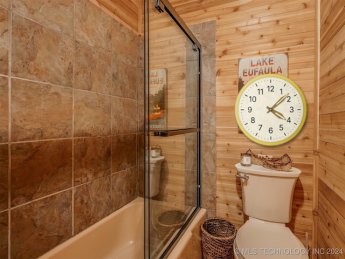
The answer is 4 h 08 min
